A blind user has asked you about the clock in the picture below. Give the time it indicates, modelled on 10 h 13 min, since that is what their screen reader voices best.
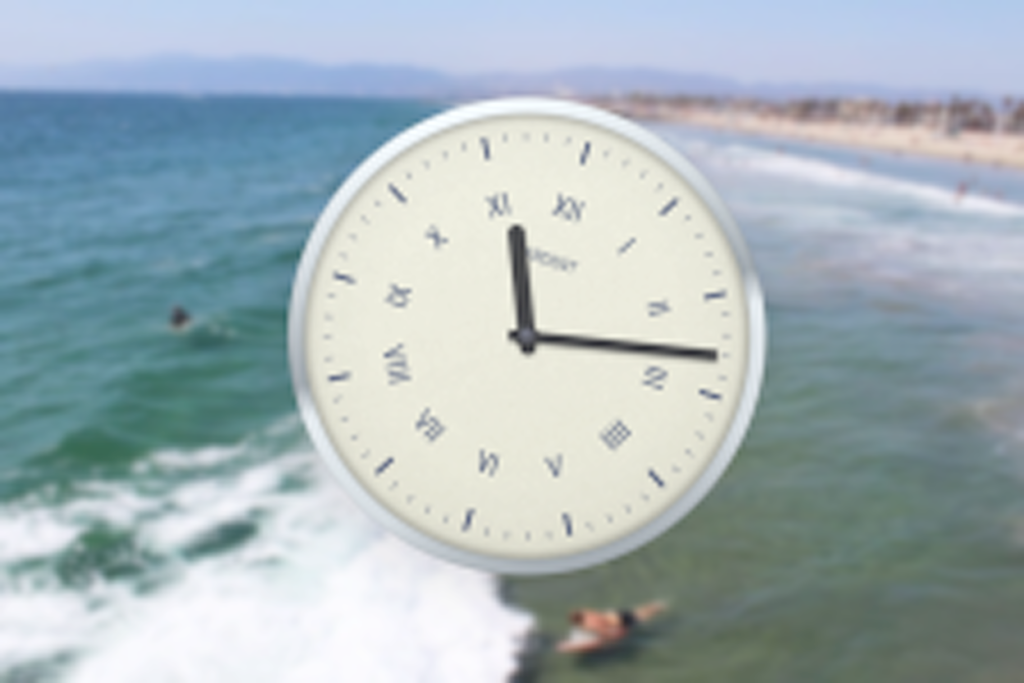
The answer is 11 h 13 min
